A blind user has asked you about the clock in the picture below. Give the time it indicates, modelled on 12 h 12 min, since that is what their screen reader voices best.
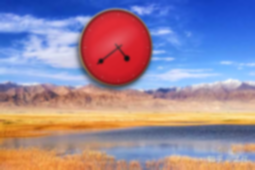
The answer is 4 h 39 min
